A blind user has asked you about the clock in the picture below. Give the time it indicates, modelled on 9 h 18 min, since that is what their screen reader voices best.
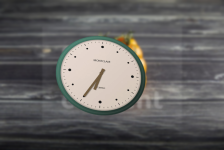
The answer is 6 h 35 min
